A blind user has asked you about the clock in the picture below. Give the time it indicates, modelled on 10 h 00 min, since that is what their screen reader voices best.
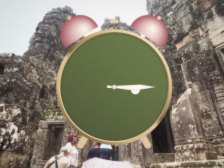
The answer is 3 h 15 min
